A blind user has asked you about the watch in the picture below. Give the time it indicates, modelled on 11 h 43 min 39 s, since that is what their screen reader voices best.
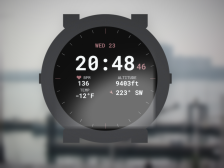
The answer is 20 h 48 min 46 s
